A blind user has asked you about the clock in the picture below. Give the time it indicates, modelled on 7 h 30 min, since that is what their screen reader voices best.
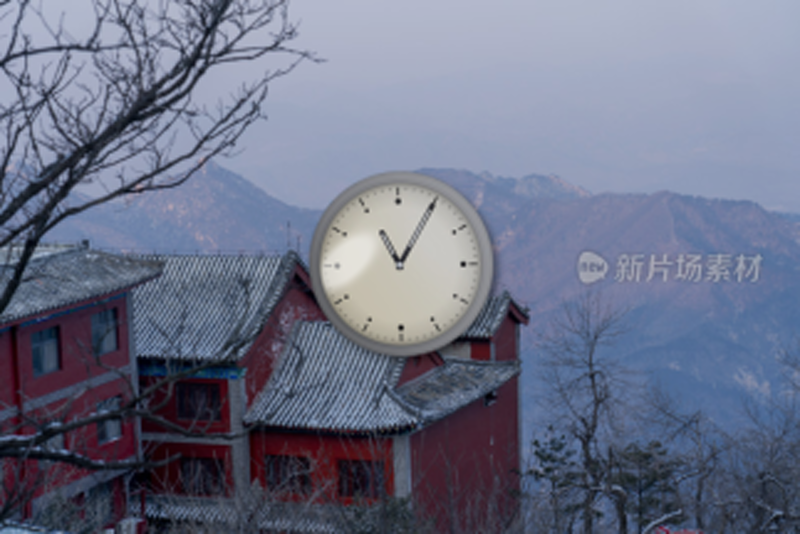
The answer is 11 h 05 min
